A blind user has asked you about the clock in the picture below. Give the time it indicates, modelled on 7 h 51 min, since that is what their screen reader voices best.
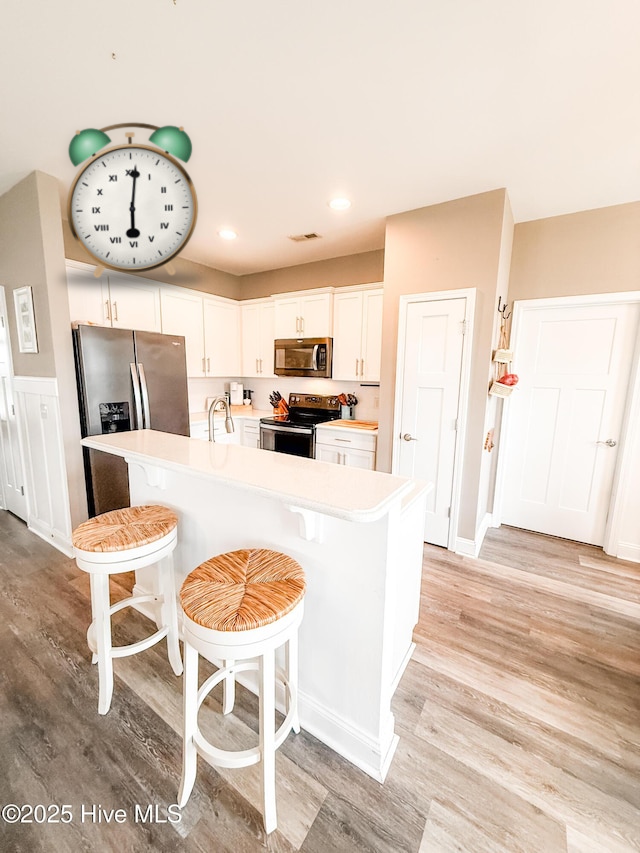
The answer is 6 h 01 min
